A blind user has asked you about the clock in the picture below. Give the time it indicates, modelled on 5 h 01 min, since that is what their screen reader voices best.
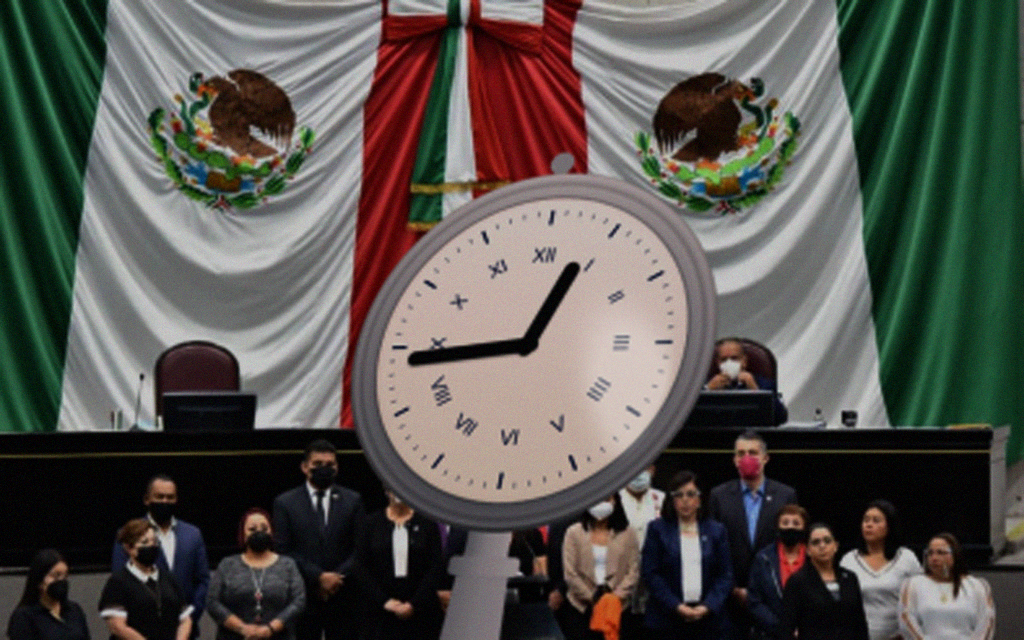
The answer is 12 h 44 min
